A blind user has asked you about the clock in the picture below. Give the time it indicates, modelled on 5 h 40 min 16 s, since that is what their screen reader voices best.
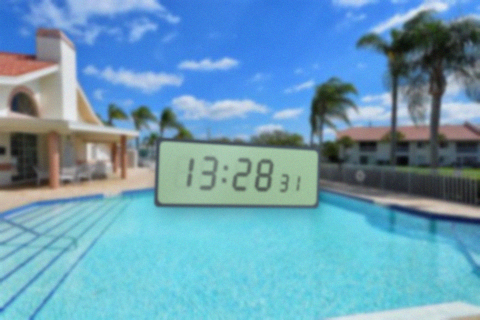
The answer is 13 h 28 min 31 s
